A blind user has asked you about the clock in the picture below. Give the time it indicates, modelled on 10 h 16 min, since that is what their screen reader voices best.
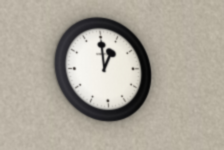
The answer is 1 h 00 min
